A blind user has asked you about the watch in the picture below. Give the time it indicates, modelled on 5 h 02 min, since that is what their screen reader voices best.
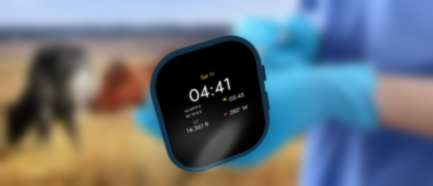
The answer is 4 h 41 min
